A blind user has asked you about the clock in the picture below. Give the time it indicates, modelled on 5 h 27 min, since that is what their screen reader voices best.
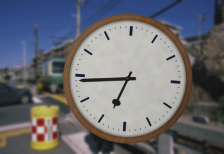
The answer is 6 h 44 min
